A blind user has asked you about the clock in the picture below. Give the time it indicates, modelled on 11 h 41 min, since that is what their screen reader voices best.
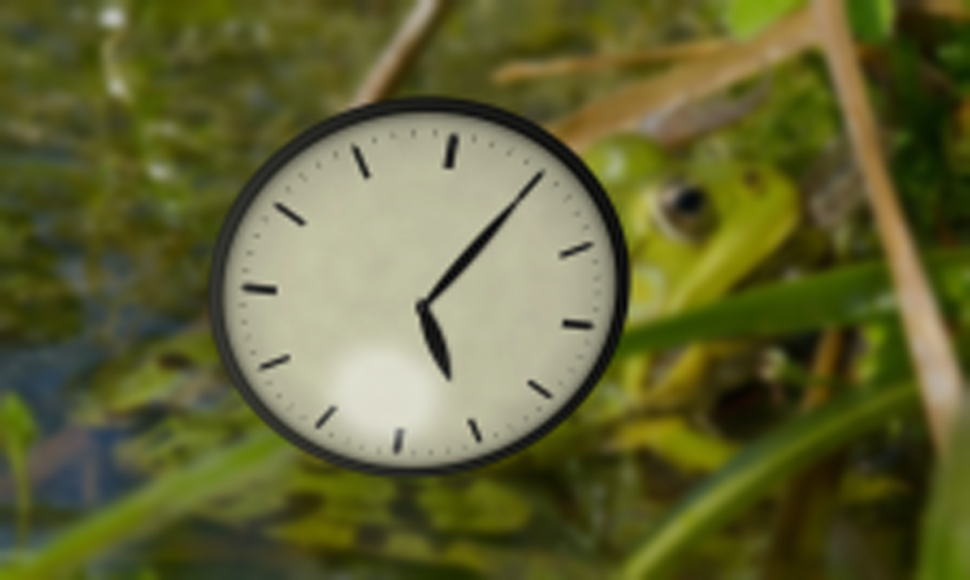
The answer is 5 h 05 min
